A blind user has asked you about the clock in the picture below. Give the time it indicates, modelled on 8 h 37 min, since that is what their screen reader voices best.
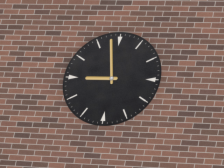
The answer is 8 h 58 min
